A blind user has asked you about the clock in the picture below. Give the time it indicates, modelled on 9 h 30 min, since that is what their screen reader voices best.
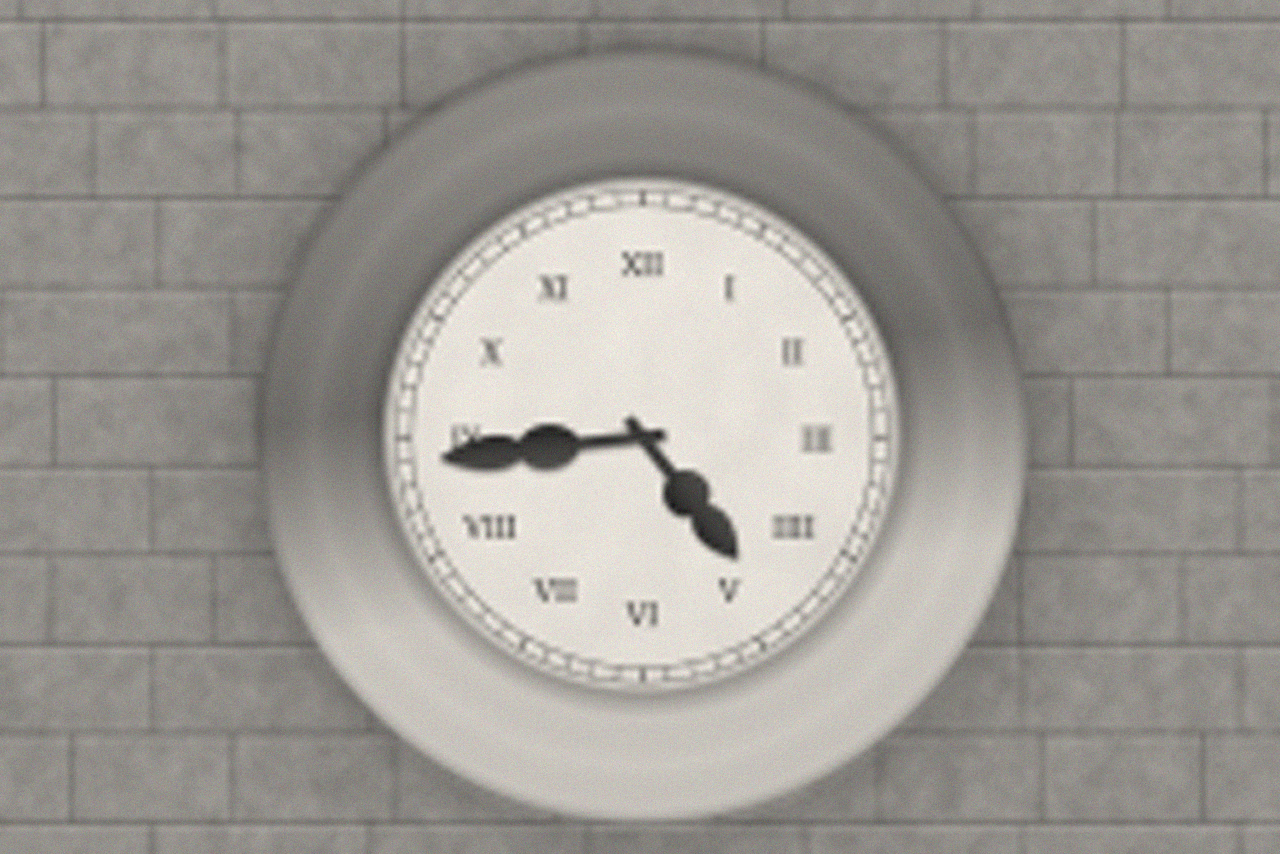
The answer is 4 h 44 min
